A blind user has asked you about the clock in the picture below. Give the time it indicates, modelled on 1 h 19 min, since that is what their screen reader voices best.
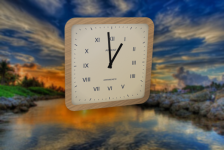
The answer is 12 h 59 min
